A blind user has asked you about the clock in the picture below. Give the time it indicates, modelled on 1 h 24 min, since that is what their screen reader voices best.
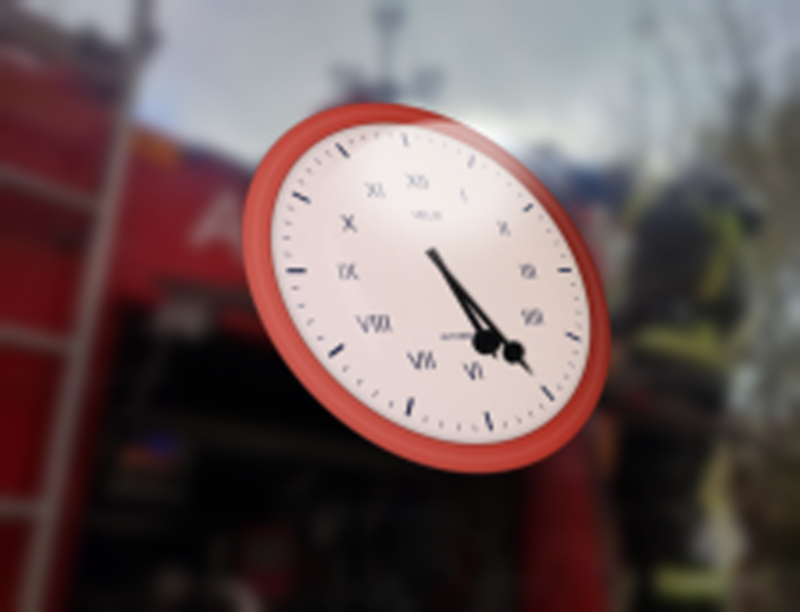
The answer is 5 h 25 min
